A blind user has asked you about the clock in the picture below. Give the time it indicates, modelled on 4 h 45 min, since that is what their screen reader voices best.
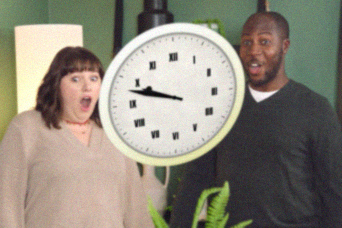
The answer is 9 h 48 min
